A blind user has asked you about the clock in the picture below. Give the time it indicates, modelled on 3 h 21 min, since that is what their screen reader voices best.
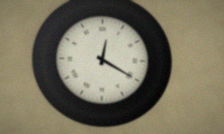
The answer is 12 h 20 min
